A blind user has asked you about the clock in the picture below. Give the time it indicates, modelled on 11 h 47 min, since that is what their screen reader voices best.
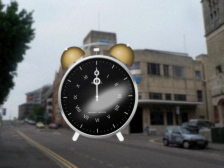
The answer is 12 h 00 min
